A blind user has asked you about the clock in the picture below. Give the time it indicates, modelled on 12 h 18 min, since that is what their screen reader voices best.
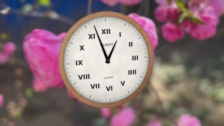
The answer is 12 h 57 min
